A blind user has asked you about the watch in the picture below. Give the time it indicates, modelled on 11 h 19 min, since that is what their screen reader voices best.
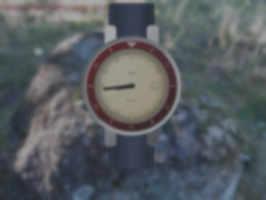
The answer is 8 h 44 min
